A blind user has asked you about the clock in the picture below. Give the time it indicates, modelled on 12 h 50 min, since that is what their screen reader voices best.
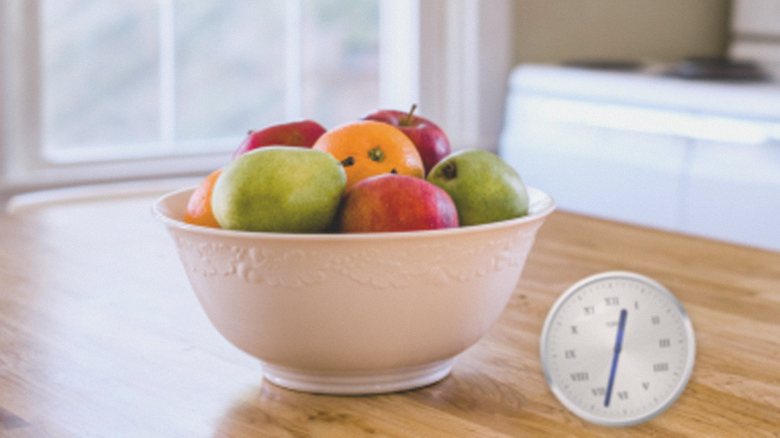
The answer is 12 h 33 min
